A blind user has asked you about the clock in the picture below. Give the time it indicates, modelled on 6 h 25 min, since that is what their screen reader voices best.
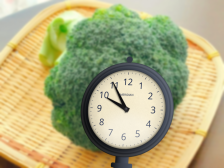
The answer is 9 h 55 min
